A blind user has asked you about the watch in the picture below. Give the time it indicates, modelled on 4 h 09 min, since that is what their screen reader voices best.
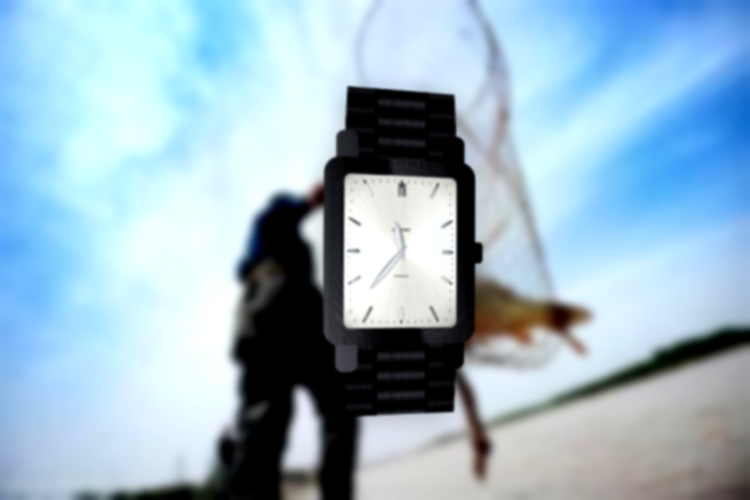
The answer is 11 h 37 min
